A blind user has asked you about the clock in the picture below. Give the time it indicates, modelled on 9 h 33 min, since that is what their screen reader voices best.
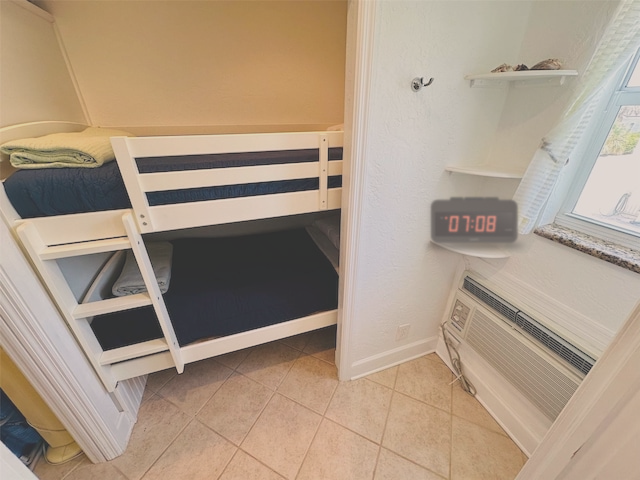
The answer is 7 h 08 min
